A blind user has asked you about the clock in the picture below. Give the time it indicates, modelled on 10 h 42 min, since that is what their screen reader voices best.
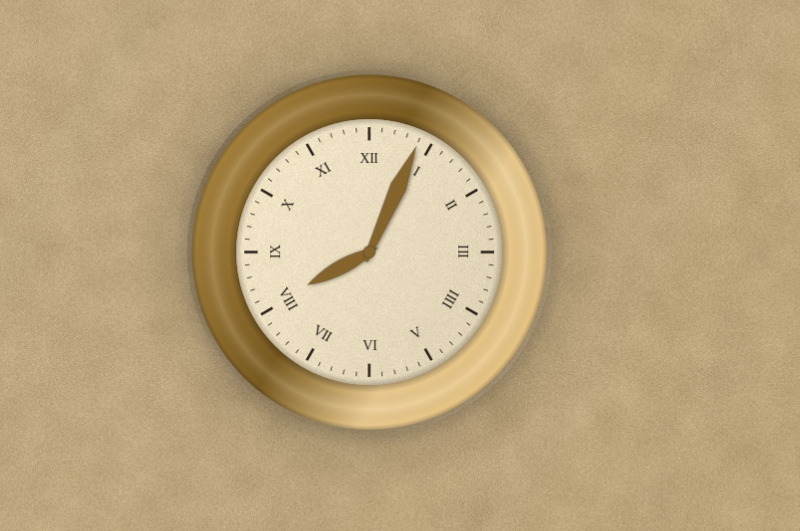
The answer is 8 h 04 min
